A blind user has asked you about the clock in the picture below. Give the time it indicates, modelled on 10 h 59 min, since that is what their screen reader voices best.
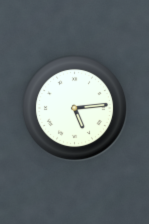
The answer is 5 h 14 min
